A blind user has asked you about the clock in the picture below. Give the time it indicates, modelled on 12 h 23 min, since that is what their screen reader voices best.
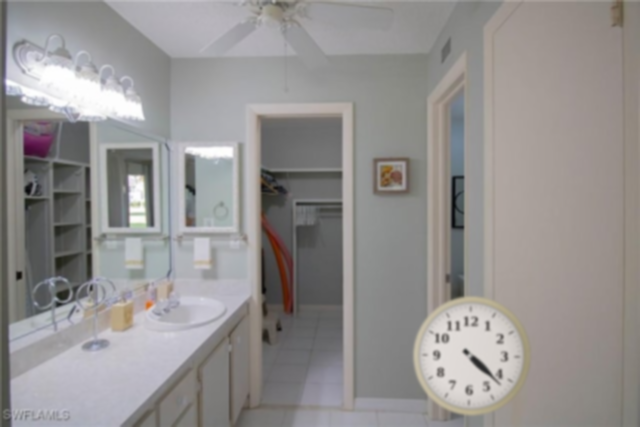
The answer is 4 h 22 min
